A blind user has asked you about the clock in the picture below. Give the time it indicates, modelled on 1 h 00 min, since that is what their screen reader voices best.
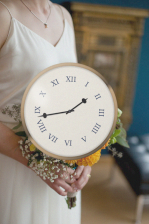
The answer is 1 h 43 min
